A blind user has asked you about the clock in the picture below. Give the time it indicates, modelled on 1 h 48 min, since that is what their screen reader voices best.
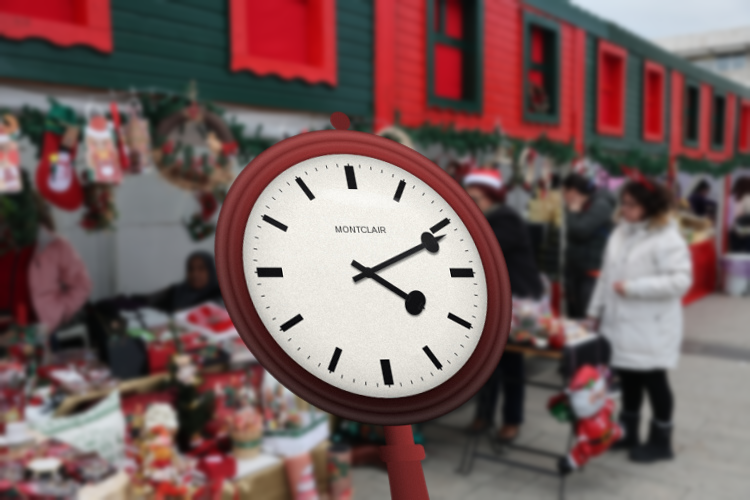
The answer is 4 h 11 min
